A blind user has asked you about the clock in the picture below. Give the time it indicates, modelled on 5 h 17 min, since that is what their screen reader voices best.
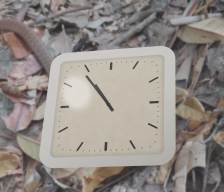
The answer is 10 h 54 min
